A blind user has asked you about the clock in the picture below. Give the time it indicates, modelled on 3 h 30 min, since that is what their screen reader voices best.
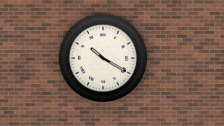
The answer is 10 h 20 min
